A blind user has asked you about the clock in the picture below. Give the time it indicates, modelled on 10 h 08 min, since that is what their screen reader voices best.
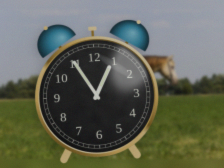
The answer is 12 h 55 min
